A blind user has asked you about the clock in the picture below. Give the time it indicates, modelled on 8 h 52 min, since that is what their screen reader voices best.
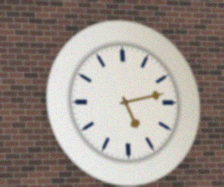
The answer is 5 h 13 min
